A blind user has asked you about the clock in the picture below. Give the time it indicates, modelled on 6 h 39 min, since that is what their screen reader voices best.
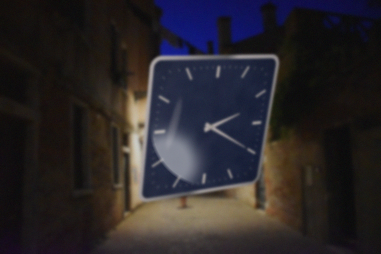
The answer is 2 h 20 min
